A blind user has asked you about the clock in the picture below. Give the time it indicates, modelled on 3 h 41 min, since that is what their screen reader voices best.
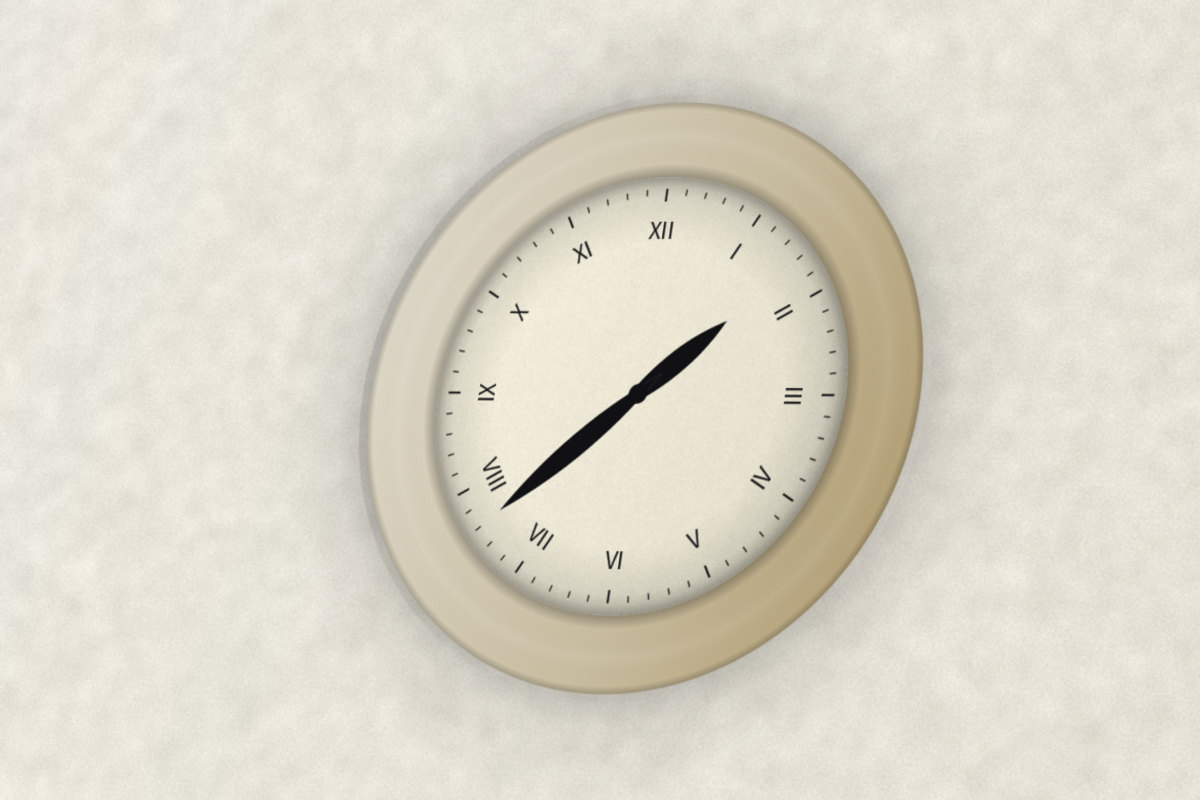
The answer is 1 h 38 min
